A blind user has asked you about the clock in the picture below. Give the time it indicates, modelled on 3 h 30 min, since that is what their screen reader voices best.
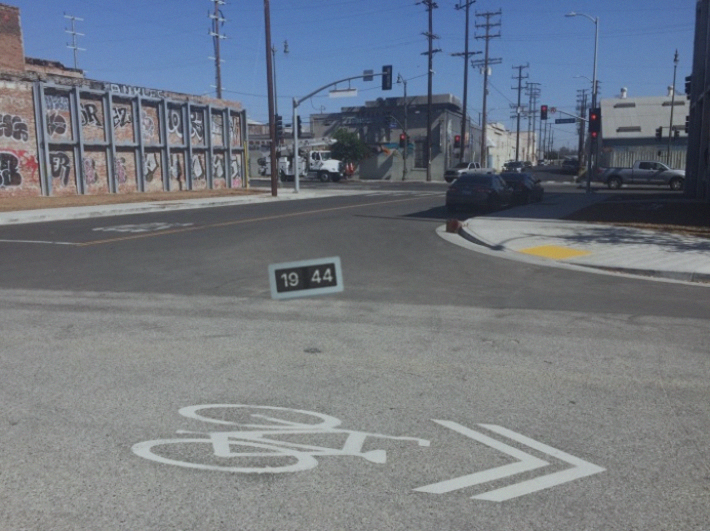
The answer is 19 h 44 min
